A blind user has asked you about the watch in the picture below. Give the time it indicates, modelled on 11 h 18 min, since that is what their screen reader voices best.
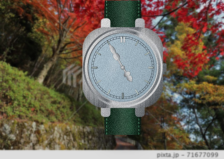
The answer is 4 h 55 min
